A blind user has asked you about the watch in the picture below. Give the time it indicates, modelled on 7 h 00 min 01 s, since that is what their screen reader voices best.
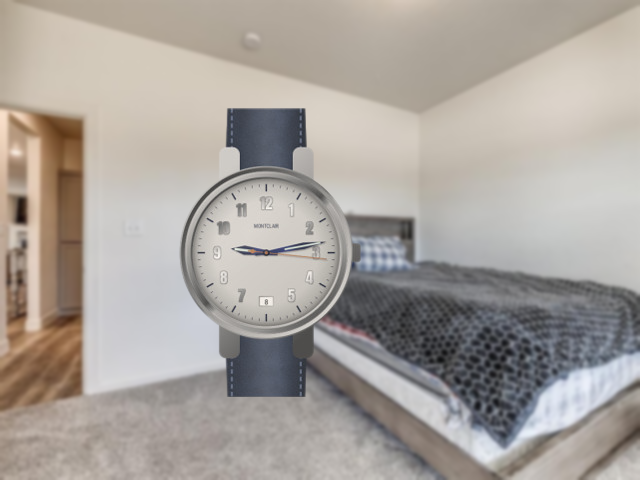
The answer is 9 h 13 min 16 s
